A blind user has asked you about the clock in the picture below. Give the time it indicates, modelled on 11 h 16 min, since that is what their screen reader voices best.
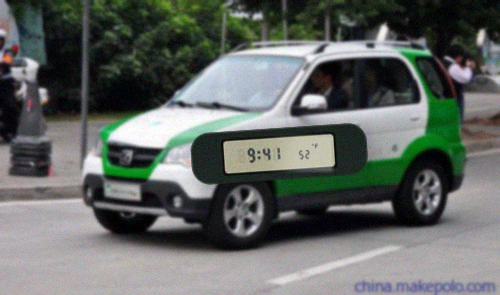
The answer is 9 h 41 min
